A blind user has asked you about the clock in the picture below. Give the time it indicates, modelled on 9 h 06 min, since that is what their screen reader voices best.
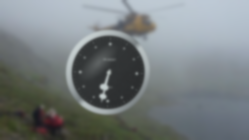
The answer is 6 h 32 min
